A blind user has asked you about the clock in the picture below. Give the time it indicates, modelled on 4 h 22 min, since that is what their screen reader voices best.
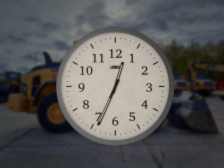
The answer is 12 h 34 min
